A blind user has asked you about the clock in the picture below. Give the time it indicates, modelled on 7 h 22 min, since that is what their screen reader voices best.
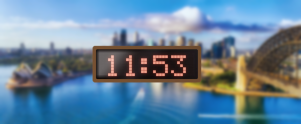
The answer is 11 h 53 min
